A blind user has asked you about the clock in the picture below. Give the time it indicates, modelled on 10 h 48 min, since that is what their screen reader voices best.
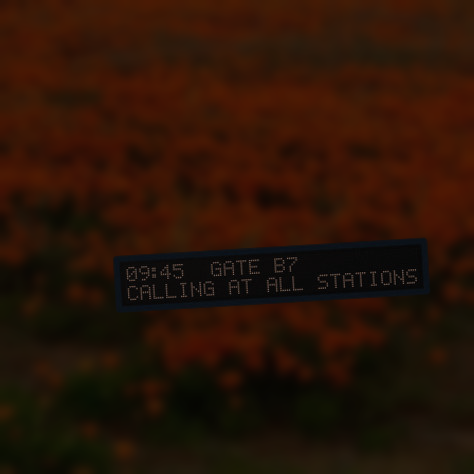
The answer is 9 h 45 min
